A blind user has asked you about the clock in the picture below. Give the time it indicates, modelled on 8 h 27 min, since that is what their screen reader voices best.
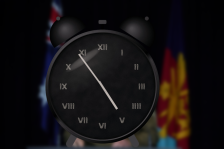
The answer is 4 h 54 min
